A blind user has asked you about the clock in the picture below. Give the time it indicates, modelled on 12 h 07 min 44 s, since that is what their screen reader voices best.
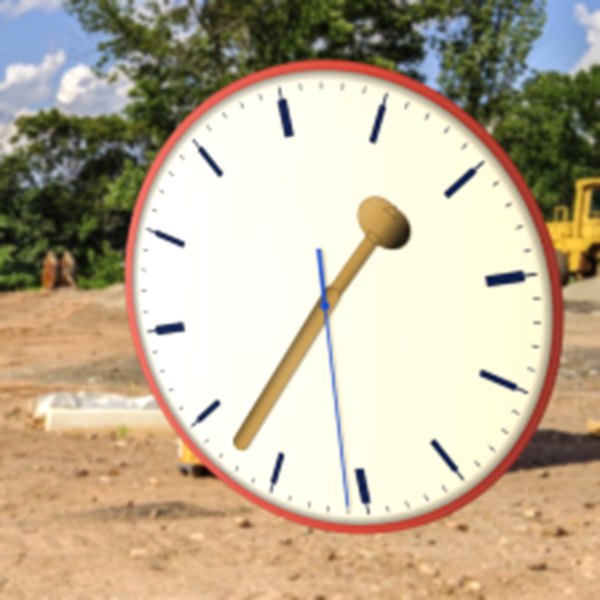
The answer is 1 h 37 min 31 s
